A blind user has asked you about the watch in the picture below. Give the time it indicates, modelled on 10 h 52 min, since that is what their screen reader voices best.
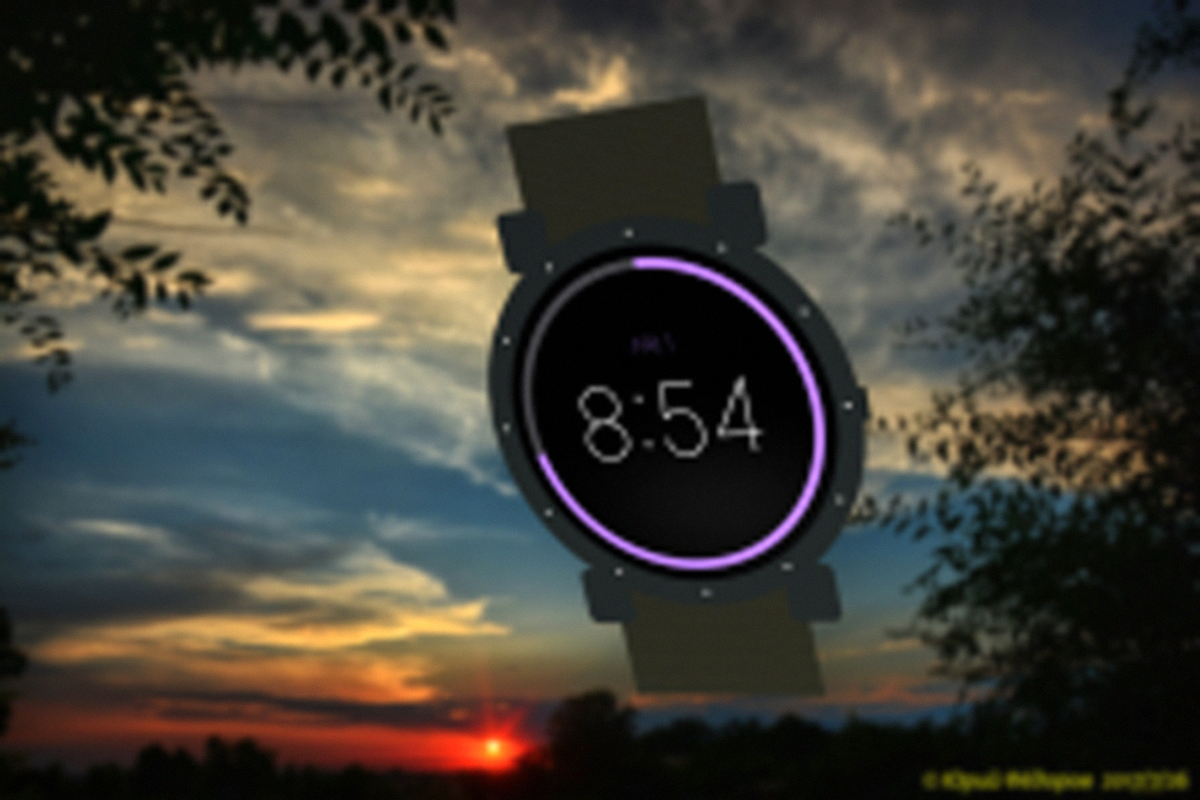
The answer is 8 h 54 min
